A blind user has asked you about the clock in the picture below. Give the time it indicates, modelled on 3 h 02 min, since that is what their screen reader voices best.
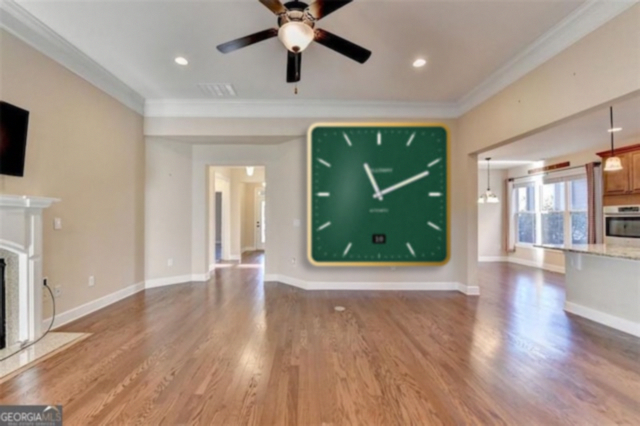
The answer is 11 h 11 min
